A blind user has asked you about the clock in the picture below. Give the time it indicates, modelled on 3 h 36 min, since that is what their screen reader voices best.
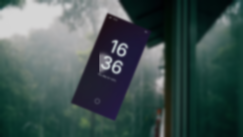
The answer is 16 h 36 min
